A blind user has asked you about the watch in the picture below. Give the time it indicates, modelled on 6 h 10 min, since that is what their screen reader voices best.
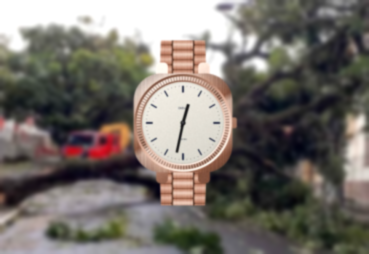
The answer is 12 h 32 min
